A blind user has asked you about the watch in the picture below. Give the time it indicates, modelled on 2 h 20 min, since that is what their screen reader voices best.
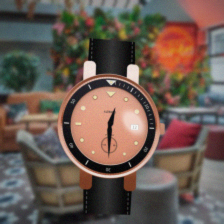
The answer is 12 h 30 min
